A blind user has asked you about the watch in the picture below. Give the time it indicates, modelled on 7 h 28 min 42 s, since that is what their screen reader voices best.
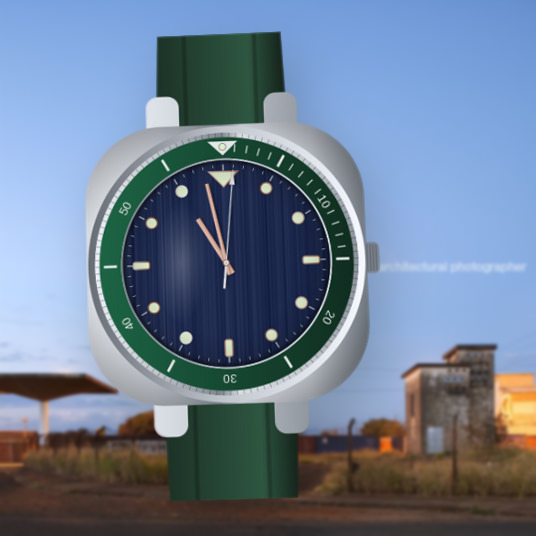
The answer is 10 h 58 min 01 s
